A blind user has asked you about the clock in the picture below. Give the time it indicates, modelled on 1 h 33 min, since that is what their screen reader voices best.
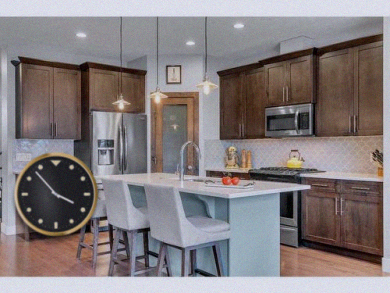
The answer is 3 h 53 min
